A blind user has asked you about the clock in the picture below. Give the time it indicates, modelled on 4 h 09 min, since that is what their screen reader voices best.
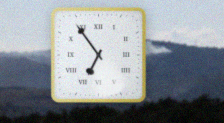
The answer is 6 h 54 min
